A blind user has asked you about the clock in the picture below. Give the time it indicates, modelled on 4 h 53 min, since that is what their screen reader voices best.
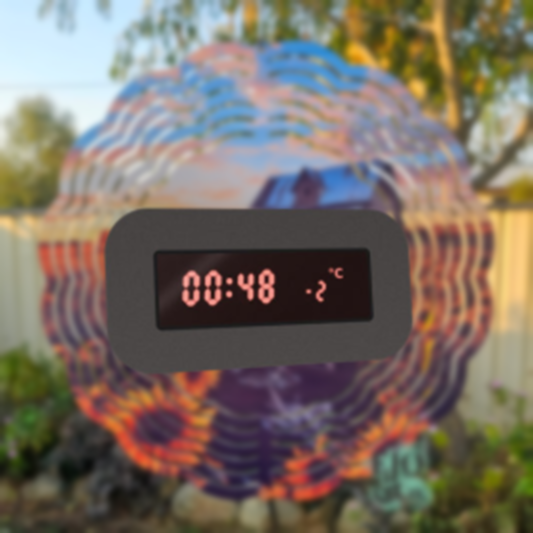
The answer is 0 h 48 min
